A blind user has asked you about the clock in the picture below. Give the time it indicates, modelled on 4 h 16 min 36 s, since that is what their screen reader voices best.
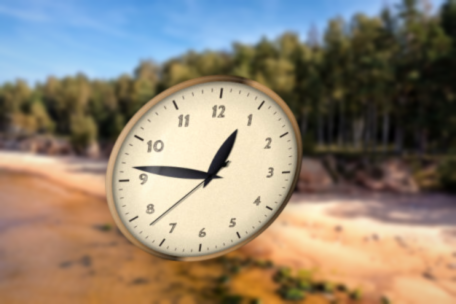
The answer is 12 h 46 min 38 s
